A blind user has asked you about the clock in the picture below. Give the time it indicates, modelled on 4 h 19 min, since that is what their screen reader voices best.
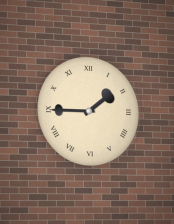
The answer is 1 h 45 min
